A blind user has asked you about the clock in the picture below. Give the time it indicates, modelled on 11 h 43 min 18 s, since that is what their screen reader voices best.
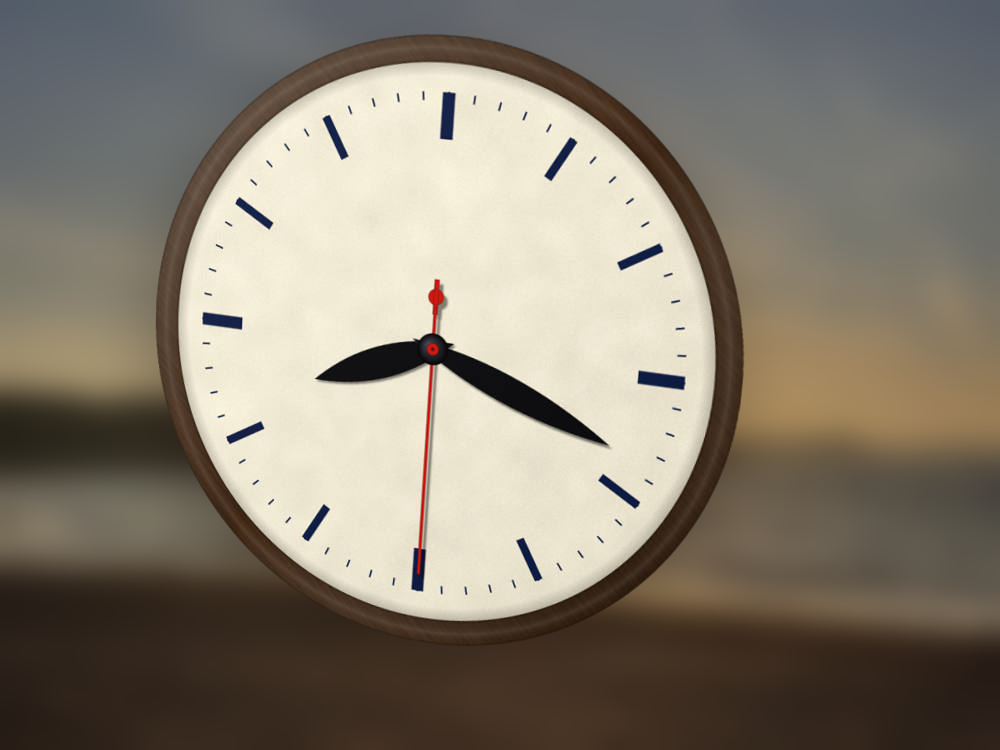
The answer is 8 h 18 min 30 s
